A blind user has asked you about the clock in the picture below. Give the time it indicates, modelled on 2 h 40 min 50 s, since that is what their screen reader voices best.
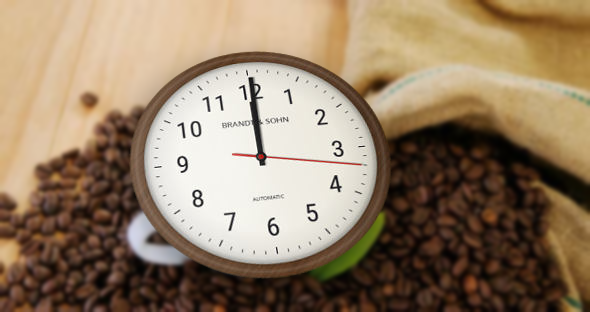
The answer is 12 h 00 min 17 s
